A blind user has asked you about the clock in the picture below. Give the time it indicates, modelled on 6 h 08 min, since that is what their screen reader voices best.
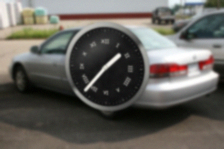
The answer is 1 h 37 min
